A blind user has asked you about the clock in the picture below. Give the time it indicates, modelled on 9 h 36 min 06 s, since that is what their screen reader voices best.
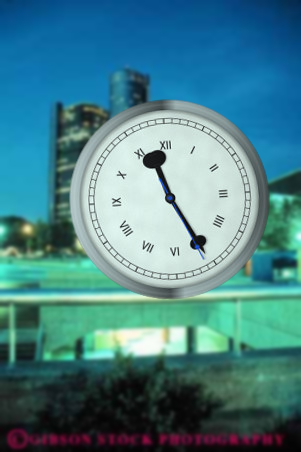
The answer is 11 h 25 min 26 s
